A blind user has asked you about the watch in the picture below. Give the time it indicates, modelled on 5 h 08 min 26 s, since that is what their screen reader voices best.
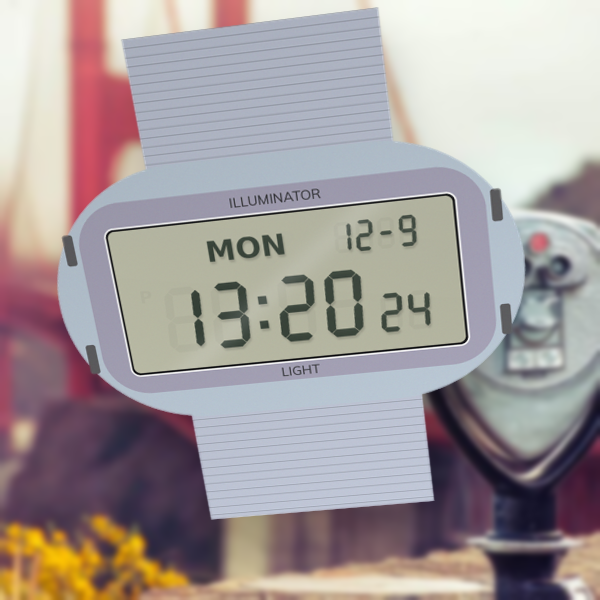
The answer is 13 h 20 min 24 s
